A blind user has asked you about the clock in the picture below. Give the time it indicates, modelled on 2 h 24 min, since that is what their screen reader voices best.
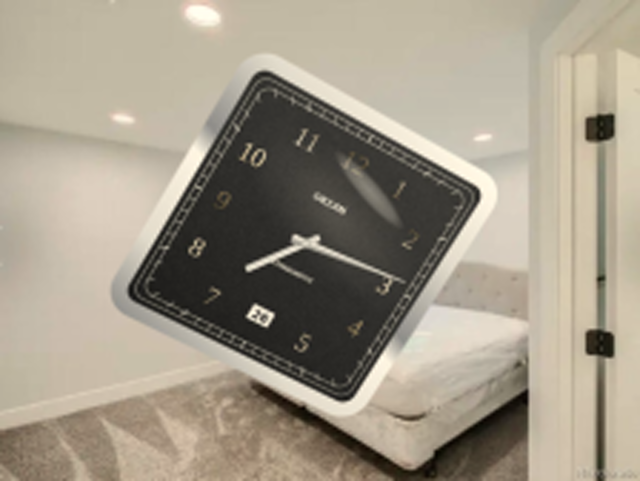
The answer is 7 h 14 min
